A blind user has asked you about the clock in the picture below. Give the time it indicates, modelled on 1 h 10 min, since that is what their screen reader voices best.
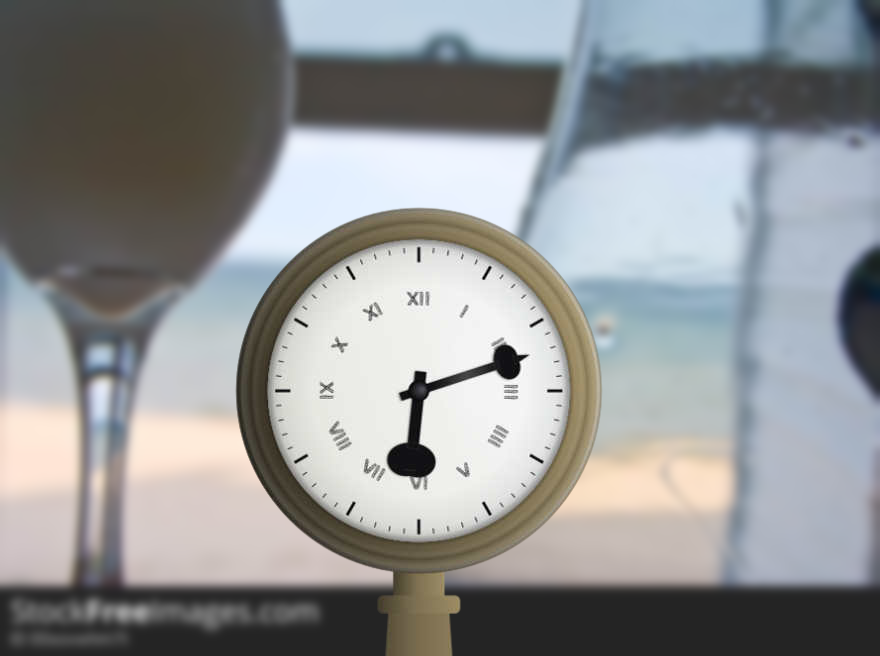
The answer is 6 h 12 min
